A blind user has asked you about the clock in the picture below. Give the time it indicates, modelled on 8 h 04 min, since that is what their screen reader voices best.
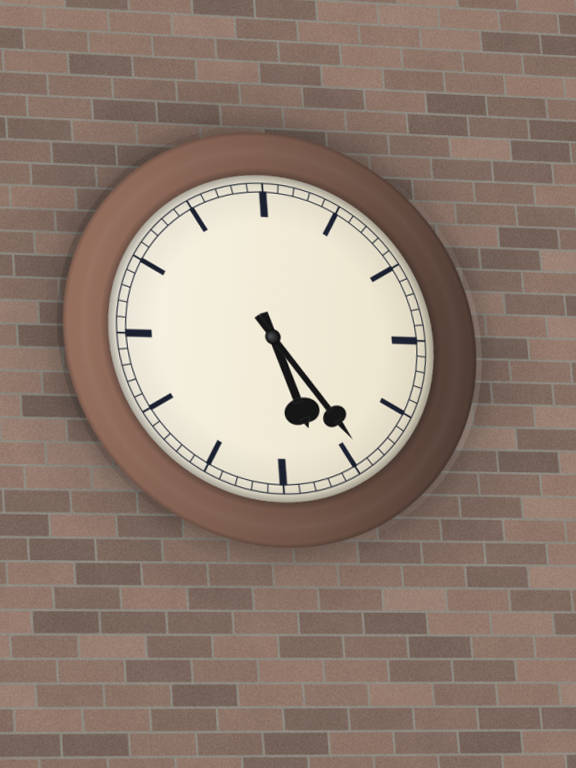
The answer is 5 h 24 min
